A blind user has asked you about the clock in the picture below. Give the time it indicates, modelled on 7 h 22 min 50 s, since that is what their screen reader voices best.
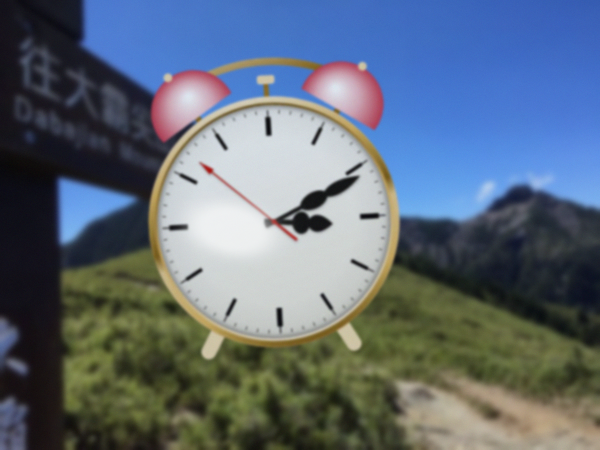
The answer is 3 h 10 min 52 s
